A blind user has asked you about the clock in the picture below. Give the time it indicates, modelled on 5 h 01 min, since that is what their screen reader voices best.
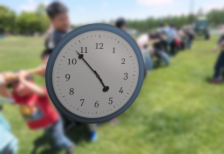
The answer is 4 h 53 min
